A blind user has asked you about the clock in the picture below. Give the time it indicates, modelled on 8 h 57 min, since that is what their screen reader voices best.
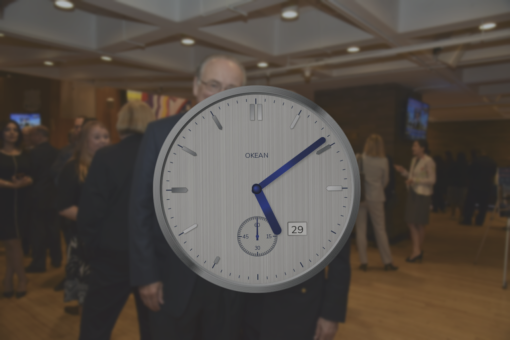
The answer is 5 h 09 min
